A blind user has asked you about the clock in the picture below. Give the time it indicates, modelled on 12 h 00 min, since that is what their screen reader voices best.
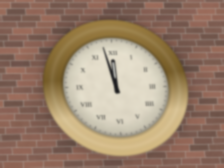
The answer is 11 h 58 min
